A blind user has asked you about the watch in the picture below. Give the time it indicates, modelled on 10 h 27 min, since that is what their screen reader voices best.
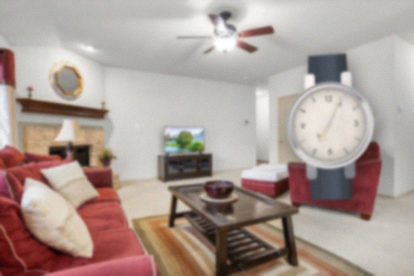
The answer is 7 h 04 min
